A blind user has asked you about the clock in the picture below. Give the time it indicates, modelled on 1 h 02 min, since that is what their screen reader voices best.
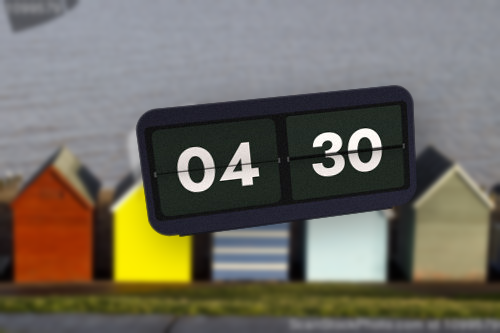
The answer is 4 h 30 min
